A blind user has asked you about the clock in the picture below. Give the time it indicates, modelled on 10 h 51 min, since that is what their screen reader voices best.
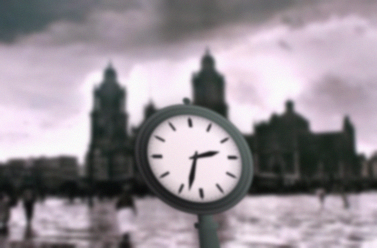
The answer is 2 h 33 min
